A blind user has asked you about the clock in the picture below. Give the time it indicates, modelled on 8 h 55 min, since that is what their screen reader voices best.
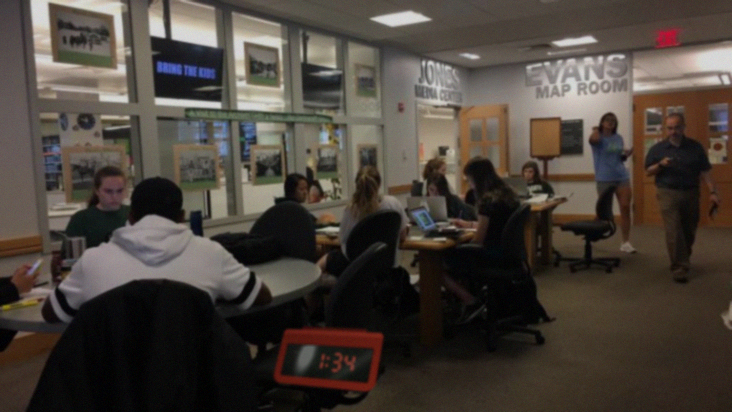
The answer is 1 h 34 min
